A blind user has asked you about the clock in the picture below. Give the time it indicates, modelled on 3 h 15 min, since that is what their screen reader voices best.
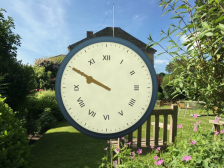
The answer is 9 h 50 min
